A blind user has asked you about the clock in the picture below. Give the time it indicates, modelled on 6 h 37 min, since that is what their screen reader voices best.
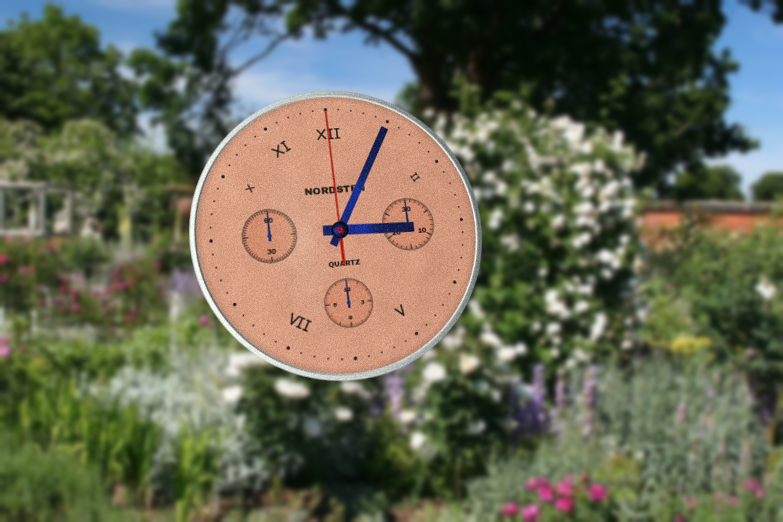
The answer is 3 h 05 min
